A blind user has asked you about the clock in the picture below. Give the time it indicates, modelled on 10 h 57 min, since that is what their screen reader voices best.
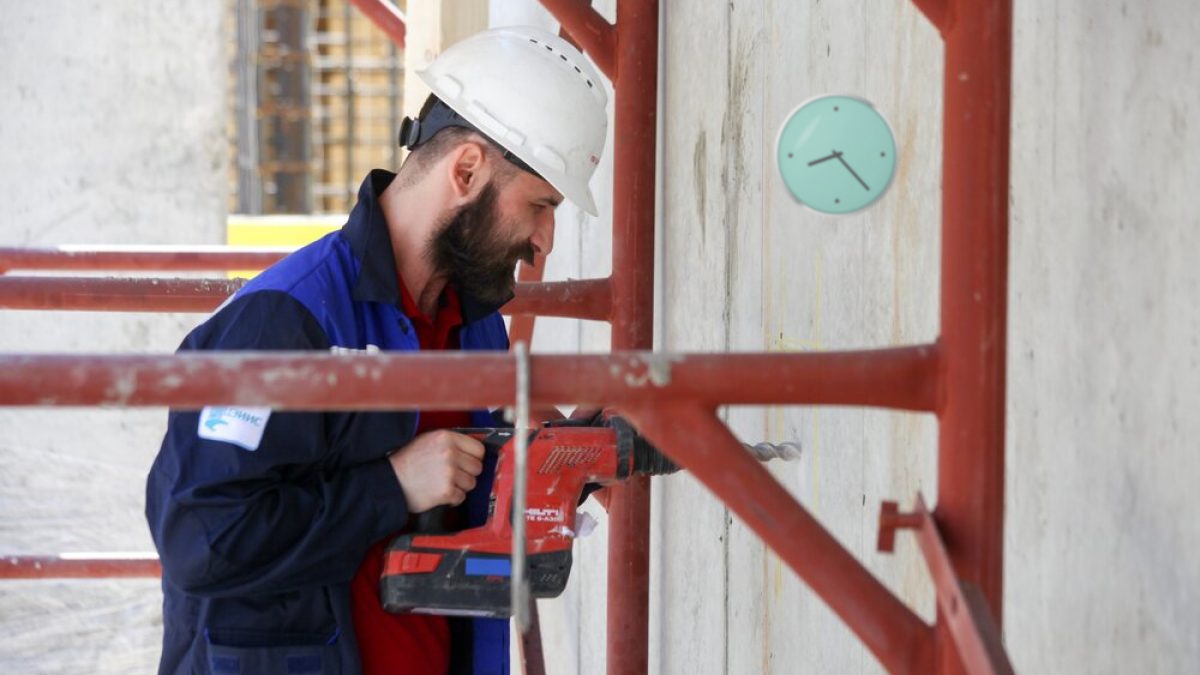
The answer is 8 h 23 min
